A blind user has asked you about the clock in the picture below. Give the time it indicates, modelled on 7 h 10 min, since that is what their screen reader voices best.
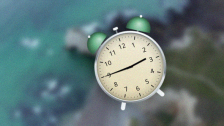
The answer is 2 h 45 min
